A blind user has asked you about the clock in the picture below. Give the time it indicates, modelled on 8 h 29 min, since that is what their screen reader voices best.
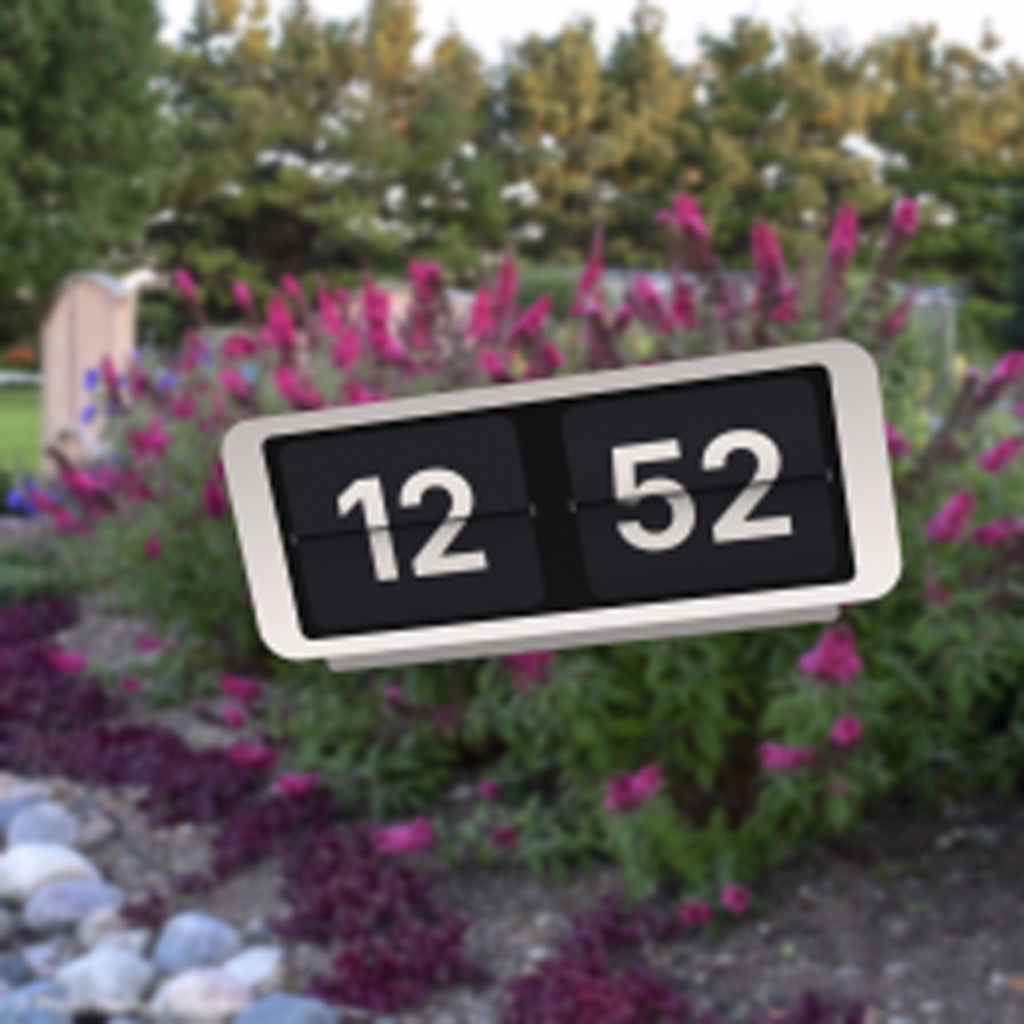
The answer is 12 h 52 min
